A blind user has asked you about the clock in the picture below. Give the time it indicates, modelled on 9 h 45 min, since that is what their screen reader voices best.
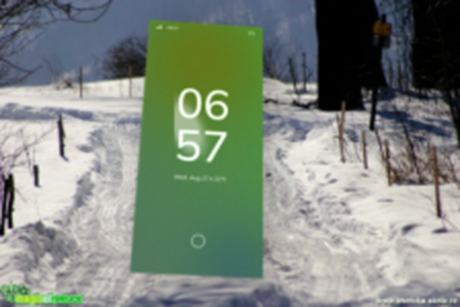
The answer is 6 h 57 min
